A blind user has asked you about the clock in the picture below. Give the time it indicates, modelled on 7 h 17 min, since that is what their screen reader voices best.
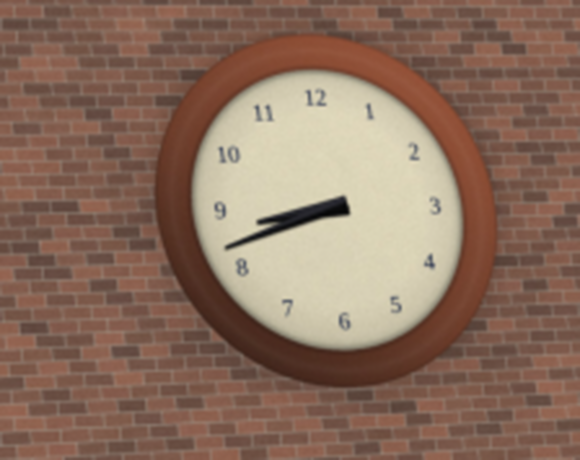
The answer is 8 h 42 min
